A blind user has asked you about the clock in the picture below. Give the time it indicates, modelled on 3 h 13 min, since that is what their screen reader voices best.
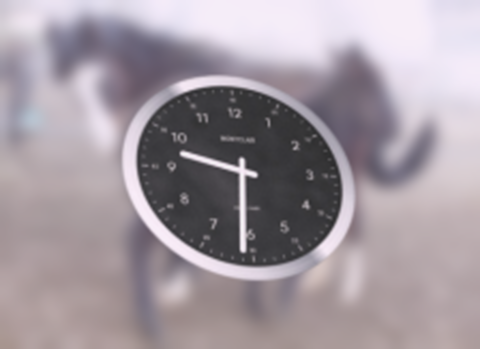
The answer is 9 h 31 min
